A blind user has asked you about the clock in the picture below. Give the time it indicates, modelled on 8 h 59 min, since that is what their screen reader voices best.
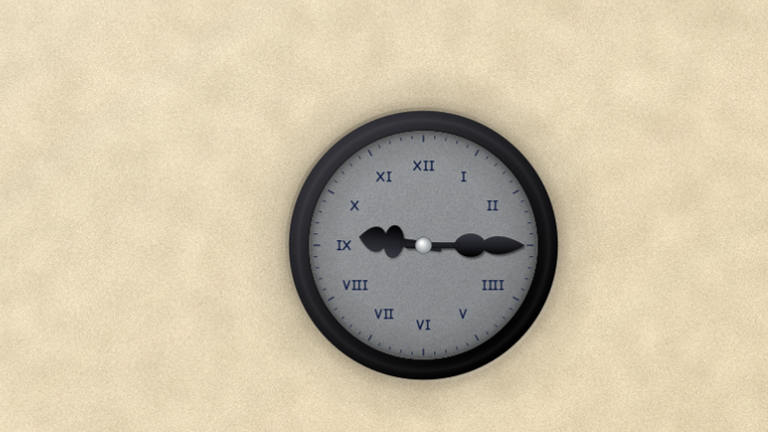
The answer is 9 h 15 min
